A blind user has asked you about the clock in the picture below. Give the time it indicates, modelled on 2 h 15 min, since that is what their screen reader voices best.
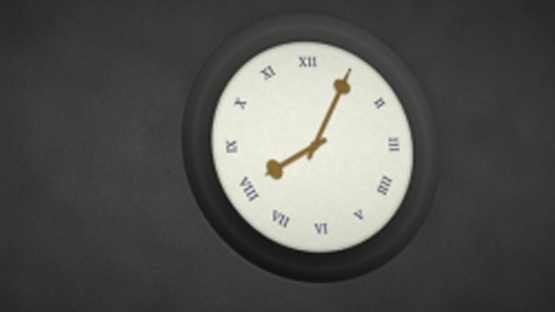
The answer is 8 h 05 min
